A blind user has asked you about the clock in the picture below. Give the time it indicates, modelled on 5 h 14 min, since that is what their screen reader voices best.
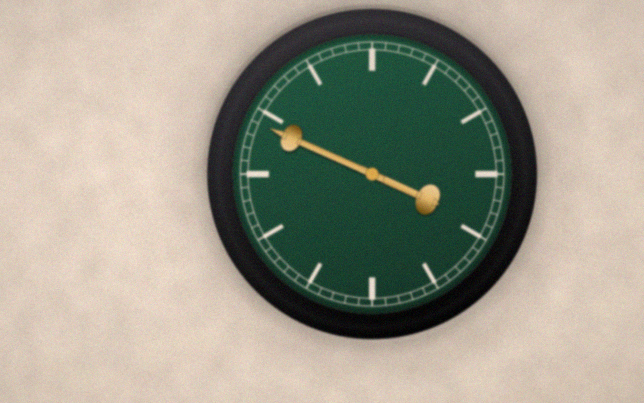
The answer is 3 h 49 min
